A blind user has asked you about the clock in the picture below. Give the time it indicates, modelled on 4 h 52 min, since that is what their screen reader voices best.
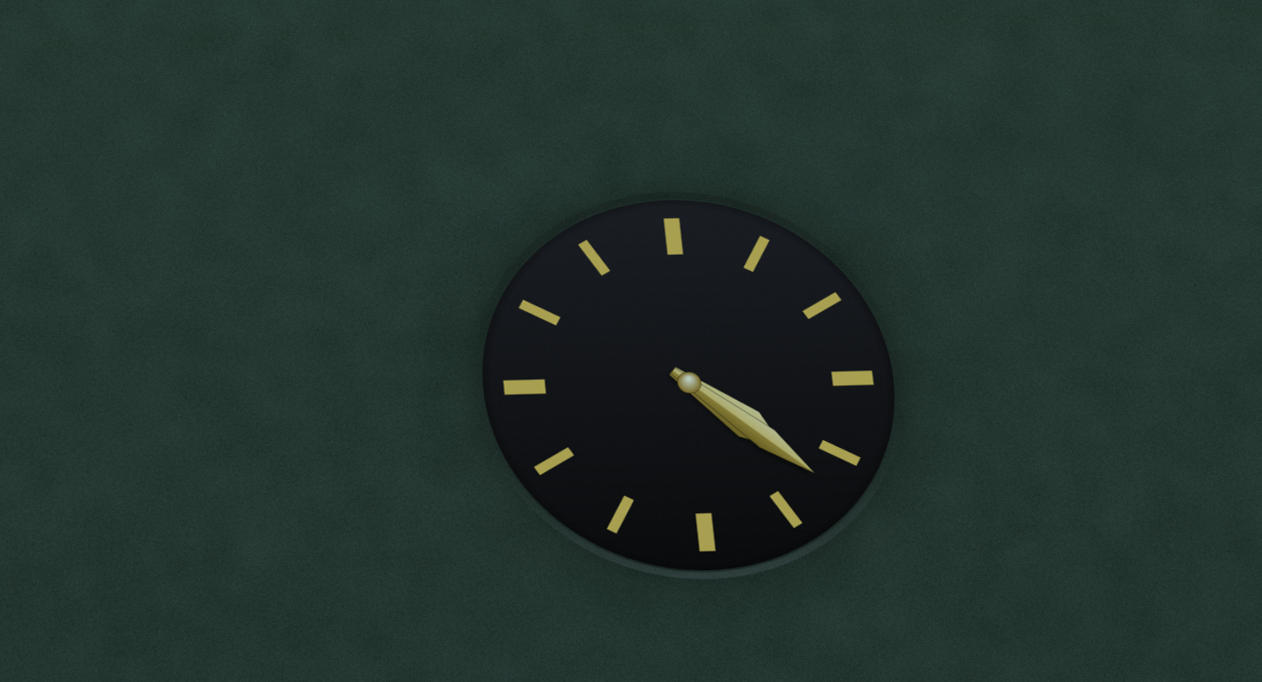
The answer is 4 h 22 min
